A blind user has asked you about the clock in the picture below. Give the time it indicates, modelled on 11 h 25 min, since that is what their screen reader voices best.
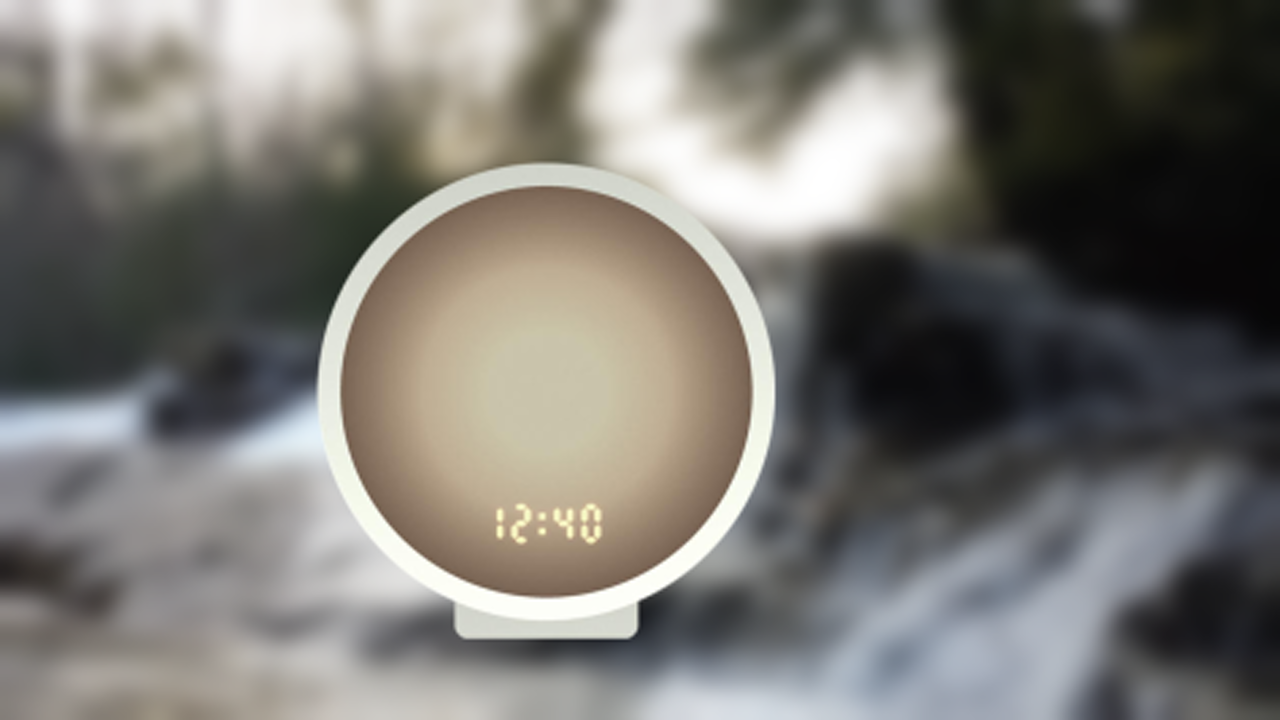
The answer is 12 h 40 min
